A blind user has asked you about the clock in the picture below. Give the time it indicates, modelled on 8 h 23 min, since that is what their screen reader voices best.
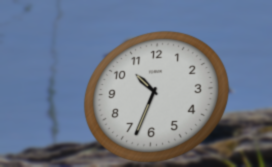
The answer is 10 h 33 min
